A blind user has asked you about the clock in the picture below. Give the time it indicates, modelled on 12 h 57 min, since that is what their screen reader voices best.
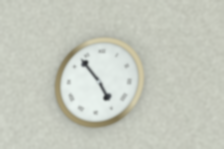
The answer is 4 h 53 min
